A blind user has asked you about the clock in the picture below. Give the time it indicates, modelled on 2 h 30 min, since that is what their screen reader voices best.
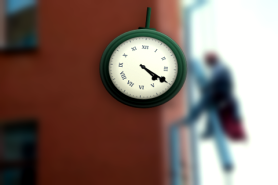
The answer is 4 h 20 min
